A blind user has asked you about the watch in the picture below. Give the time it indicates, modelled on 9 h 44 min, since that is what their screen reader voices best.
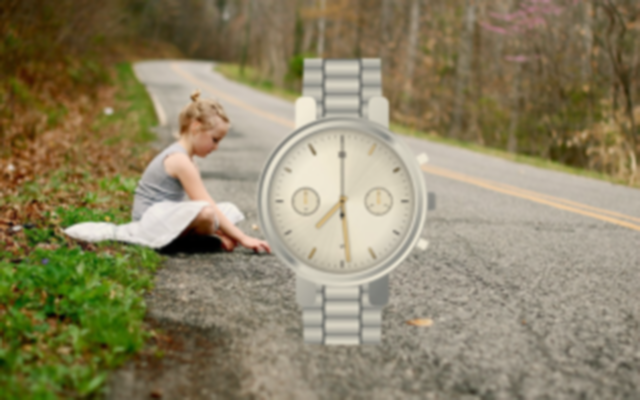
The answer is 7 h 29 min
